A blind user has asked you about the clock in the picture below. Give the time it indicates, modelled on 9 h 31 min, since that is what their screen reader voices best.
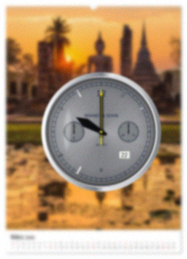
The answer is 10 h 00 min
